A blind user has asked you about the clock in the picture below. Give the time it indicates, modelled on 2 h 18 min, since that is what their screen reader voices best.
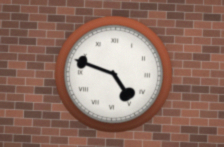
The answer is 4 h 48 min
